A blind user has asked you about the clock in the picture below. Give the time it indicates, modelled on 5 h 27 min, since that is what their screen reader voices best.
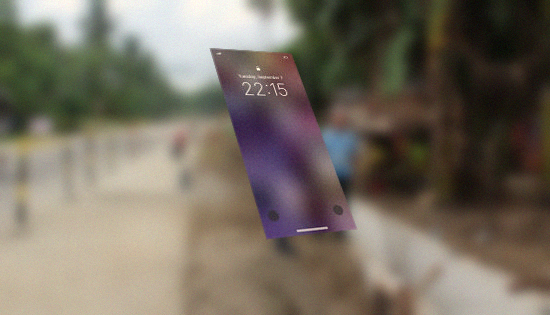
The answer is 22 h 15 min
